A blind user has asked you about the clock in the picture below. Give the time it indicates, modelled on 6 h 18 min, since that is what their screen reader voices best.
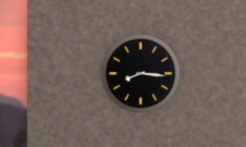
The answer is 8 h 16 min
